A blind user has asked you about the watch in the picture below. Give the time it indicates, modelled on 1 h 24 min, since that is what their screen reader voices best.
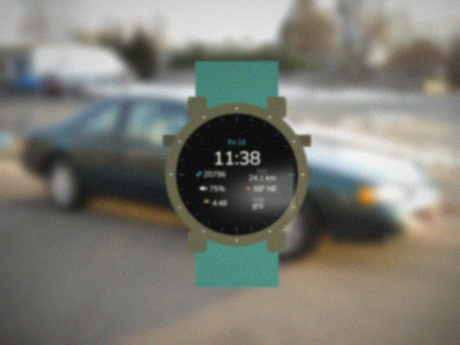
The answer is 11 h 38 min
